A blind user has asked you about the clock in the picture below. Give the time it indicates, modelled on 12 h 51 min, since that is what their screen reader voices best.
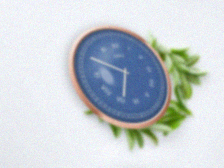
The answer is 6 h 50 min
